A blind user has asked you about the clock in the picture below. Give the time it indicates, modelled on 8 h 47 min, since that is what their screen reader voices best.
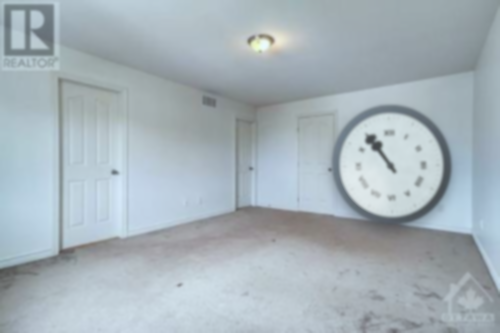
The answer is 10 h 54 min
